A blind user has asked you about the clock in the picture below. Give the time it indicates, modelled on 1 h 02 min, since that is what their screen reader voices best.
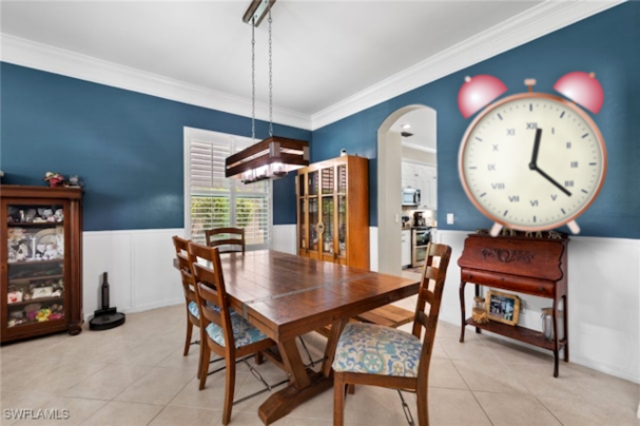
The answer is 12 h 22 min
